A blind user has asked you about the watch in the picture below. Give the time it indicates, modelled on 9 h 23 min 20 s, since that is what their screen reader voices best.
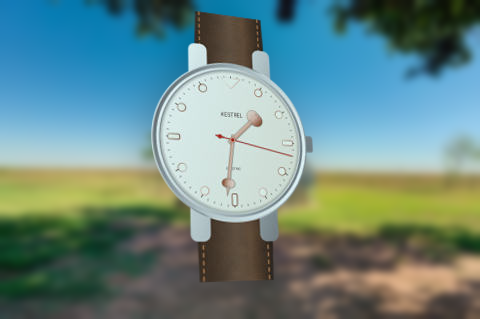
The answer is 1 h 31 min 17 s
